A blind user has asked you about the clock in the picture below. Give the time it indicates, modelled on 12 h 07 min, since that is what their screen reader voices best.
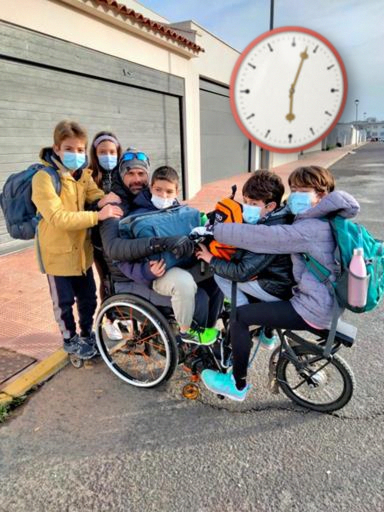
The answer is 6 h 03 min
